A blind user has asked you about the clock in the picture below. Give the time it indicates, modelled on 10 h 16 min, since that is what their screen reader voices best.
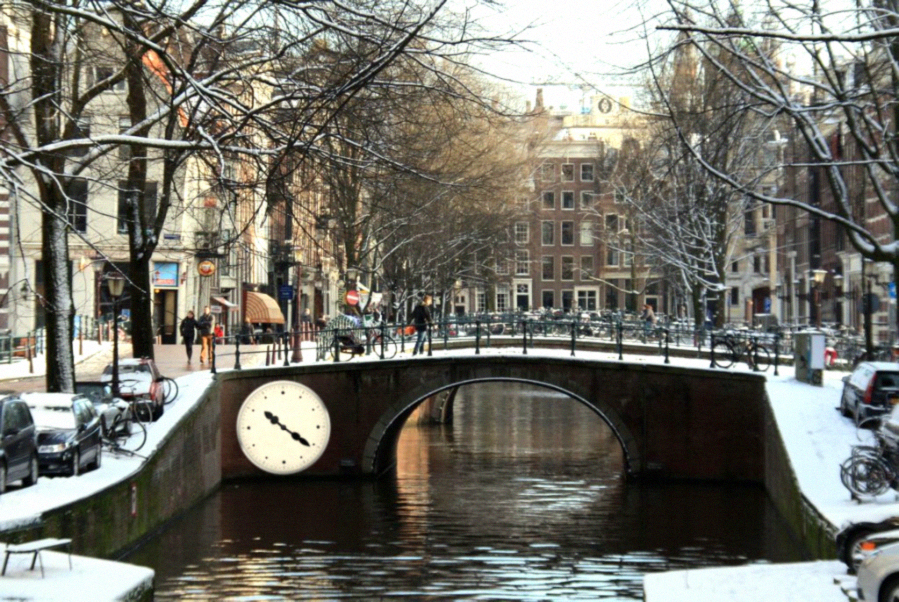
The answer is 10 h 21 min
